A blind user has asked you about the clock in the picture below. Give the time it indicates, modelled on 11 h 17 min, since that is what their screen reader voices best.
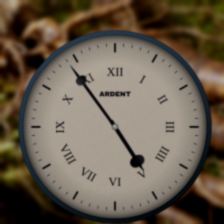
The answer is 4 h 54 min
